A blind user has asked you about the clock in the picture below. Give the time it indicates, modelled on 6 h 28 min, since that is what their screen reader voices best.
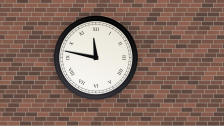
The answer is 11 h 47 min
